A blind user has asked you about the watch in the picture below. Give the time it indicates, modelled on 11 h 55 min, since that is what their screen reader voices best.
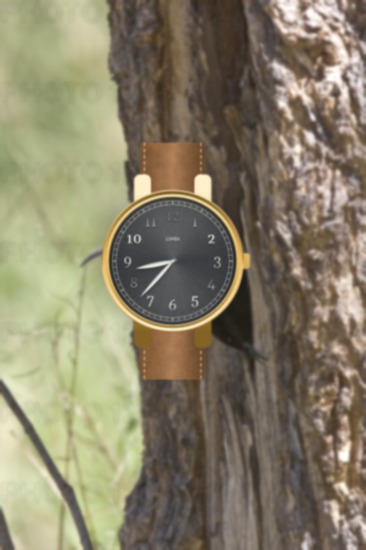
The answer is 8 h 37 min
